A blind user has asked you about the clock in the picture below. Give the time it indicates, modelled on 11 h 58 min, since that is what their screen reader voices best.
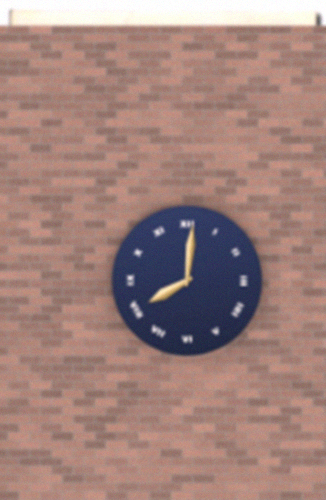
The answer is 8 h 01 min
